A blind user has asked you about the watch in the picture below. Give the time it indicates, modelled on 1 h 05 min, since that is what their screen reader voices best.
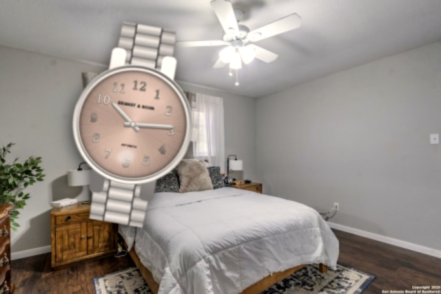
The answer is 10 h 14 min
